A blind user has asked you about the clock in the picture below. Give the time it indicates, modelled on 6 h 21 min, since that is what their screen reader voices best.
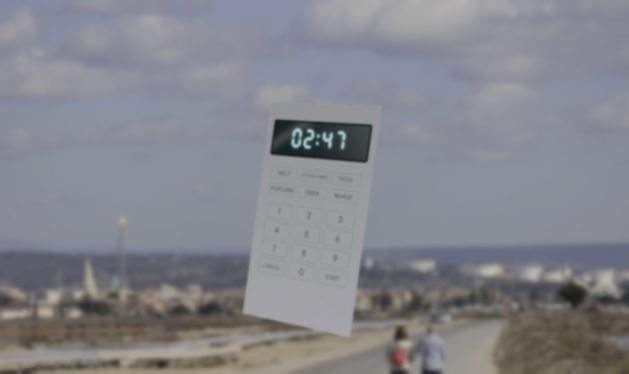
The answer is 2 h 47 min
